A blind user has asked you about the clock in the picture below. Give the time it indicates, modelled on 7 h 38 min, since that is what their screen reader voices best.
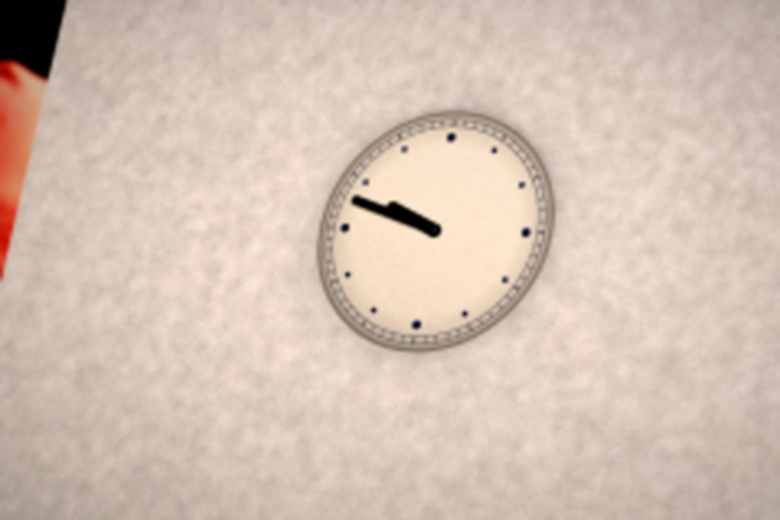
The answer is 9 h 48 min
